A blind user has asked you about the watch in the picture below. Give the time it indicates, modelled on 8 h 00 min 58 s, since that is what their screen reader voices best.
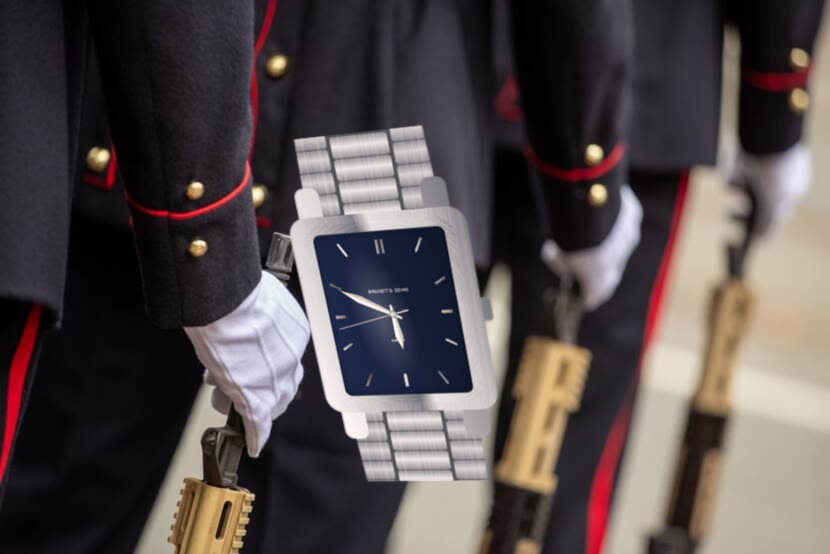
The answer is 5 h 49 min 43 s
